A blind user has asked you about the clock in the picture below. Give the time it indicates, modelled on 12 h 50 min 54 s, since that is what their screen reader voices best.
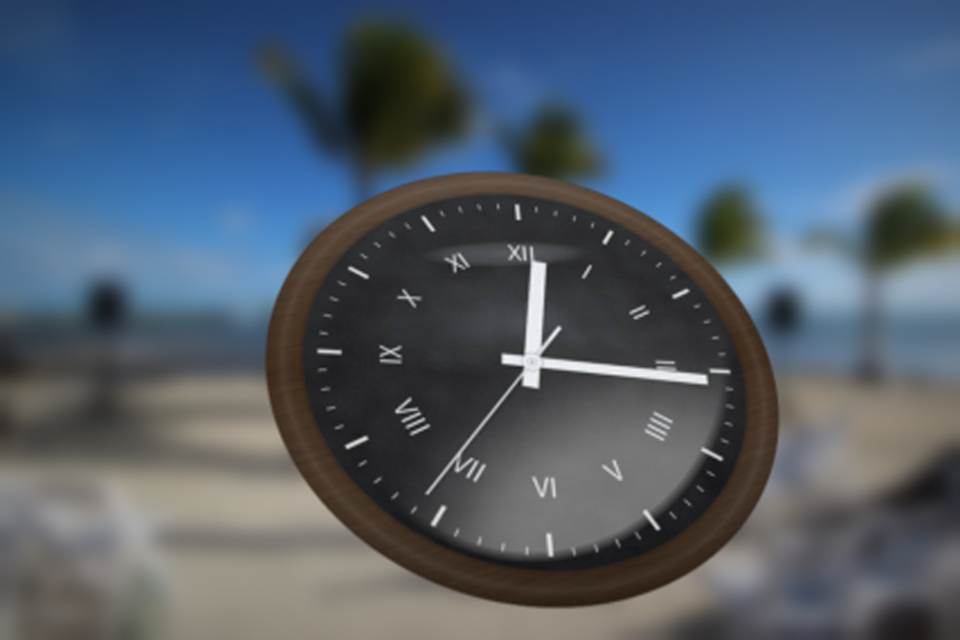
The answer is 12 h 15 min 36 s
